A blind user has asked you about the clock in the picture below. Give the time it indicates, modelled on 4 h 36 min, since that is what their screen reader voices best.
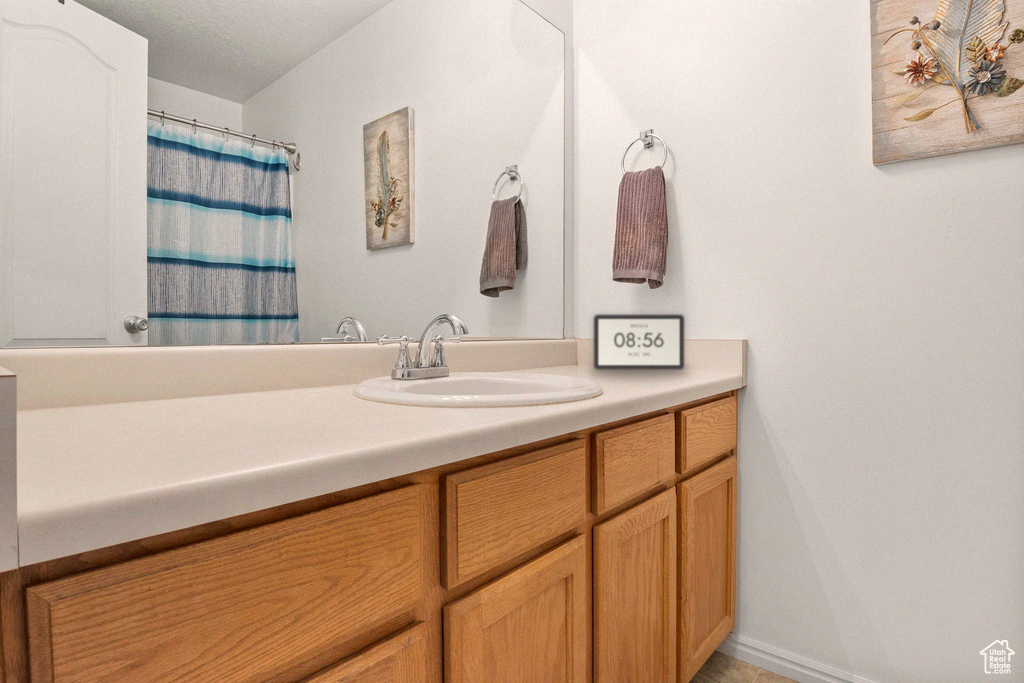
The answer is 8 h 56 min
